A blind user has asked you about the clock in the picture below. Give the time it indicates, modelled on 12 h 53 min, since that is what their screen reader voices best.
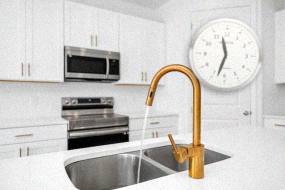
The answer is 11 h 33 min
